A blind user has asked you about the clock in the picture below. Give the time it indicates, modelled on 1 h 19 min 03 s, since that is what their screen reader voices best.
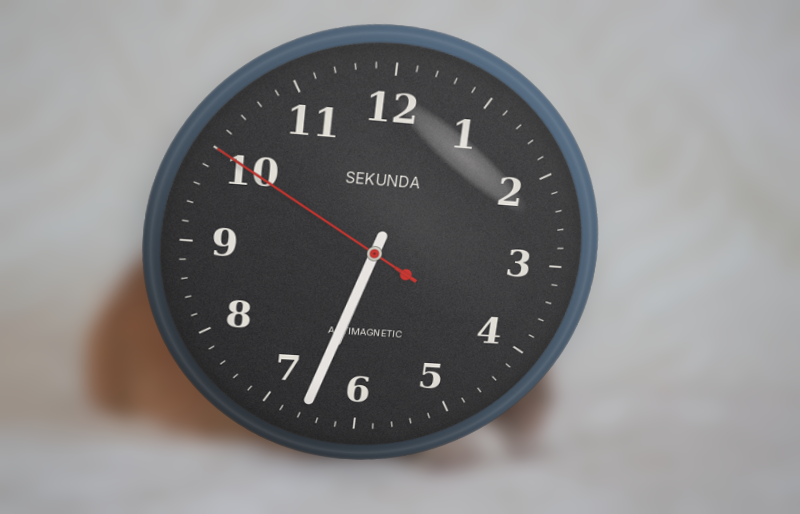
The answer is 6 h 32 min 50 s
